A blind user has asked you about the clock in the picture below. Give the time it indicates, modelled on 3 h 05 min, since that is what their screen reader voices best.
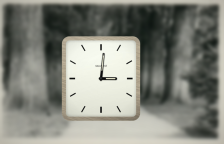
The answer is 3 h 01 min
